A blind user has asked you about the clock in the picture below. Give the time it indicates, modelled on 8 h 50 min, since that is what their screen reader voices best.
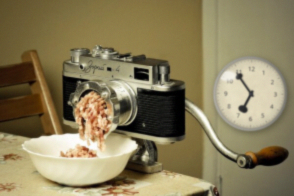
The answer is 6 h 54 min
